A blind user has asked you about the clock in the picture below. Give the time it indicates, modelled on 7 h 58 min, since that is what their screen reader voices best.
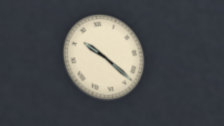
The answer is 10 h 23 min
